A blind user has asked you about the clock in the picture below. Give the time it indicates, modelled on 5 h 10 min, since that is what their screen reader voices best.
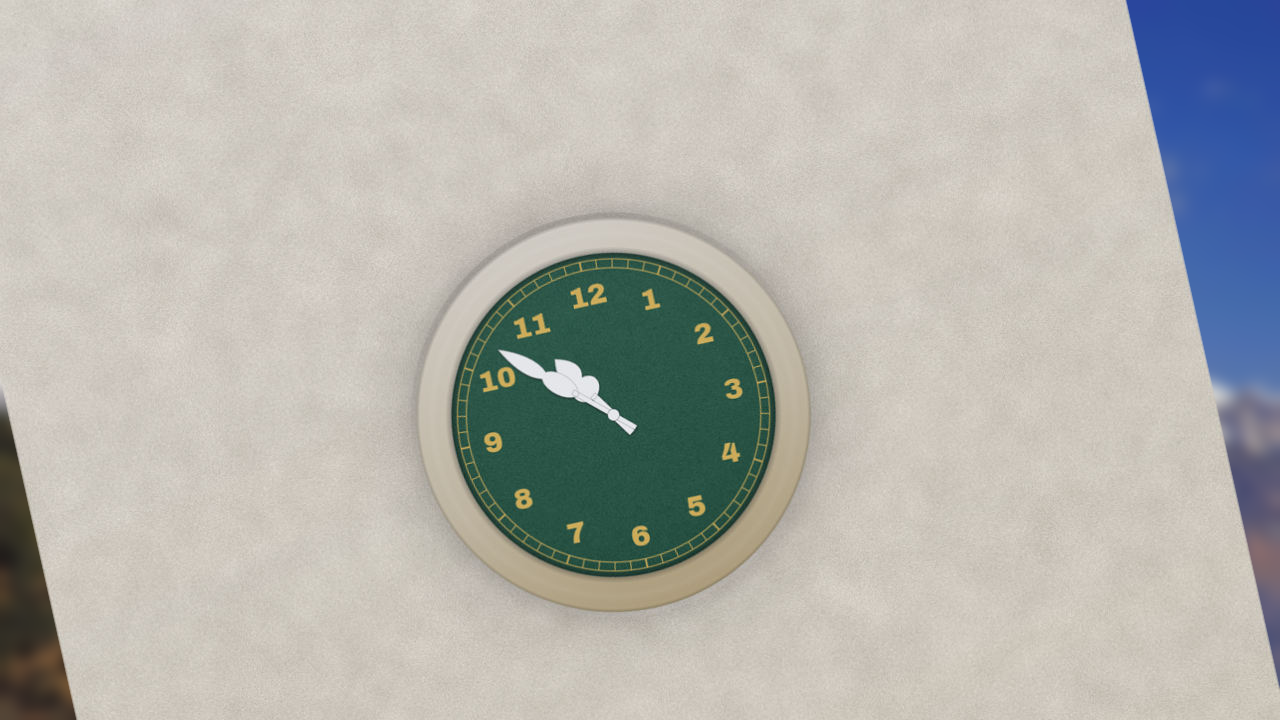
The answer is 10 h 52 min
